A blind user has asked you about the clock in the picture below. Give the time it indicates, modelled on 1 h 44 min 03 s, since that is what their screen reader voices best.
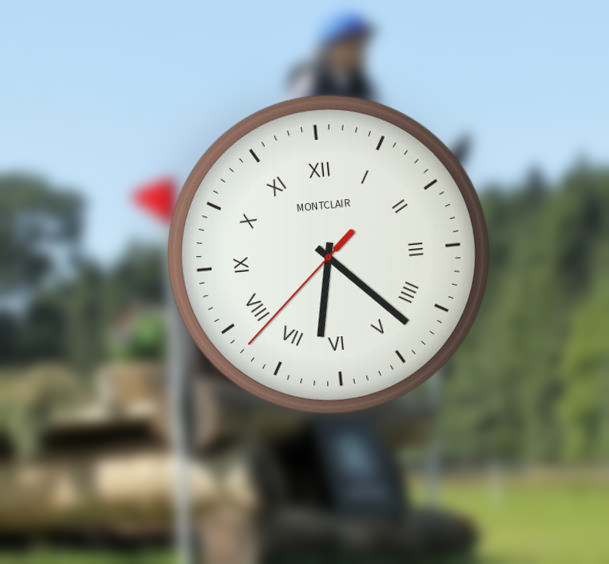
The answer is 6 h 22 min 38 s
